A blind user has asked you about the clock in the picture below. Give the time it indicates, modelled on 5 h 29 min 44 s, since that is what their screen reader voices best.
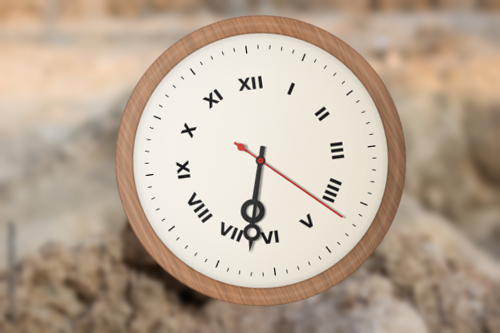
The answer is 6 h 32 min 22 s
